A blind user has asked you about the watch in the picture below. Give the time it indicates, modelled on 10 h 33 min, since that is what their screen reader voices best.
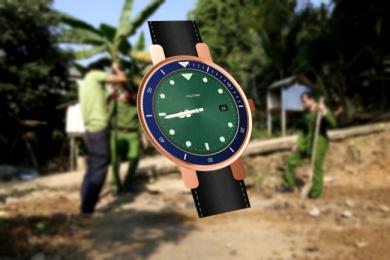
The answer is 8 h 44 min
